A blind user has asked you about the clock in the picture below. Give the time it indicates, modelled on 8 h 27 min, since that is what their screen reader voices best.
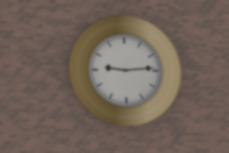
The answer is 9 h 14 min
